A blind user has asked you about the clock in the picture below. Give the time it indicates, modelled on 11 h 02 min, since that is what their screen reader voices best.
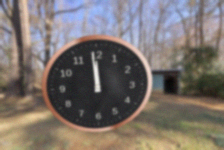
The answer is 11 h 59 min
